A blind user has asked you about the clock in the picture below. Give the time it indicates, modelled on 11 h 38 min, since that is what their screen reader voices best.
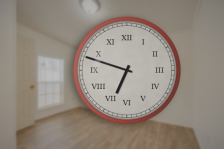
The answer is 6 h 48 min
